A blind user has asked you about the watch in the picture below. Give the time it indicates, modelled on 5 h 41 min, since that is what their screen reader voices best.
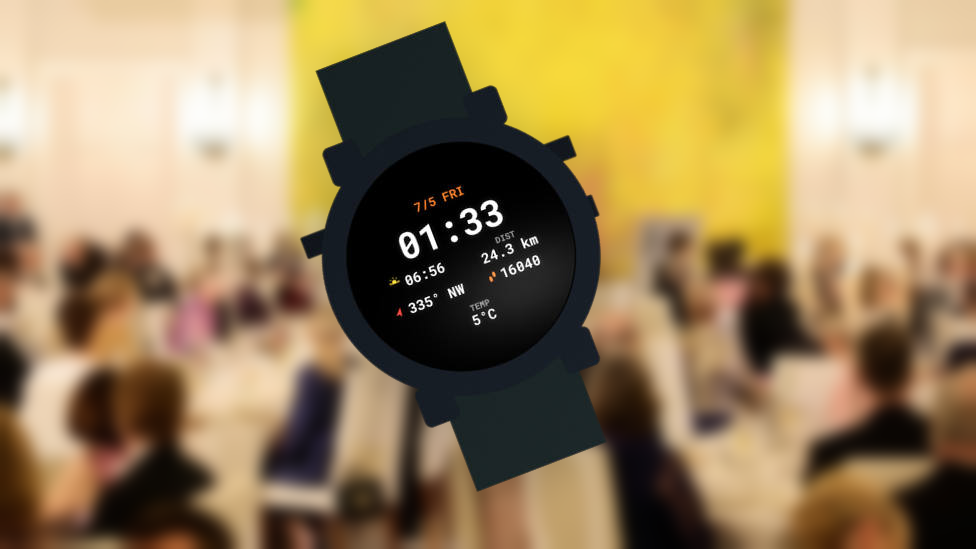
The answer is 1 h 33 min
